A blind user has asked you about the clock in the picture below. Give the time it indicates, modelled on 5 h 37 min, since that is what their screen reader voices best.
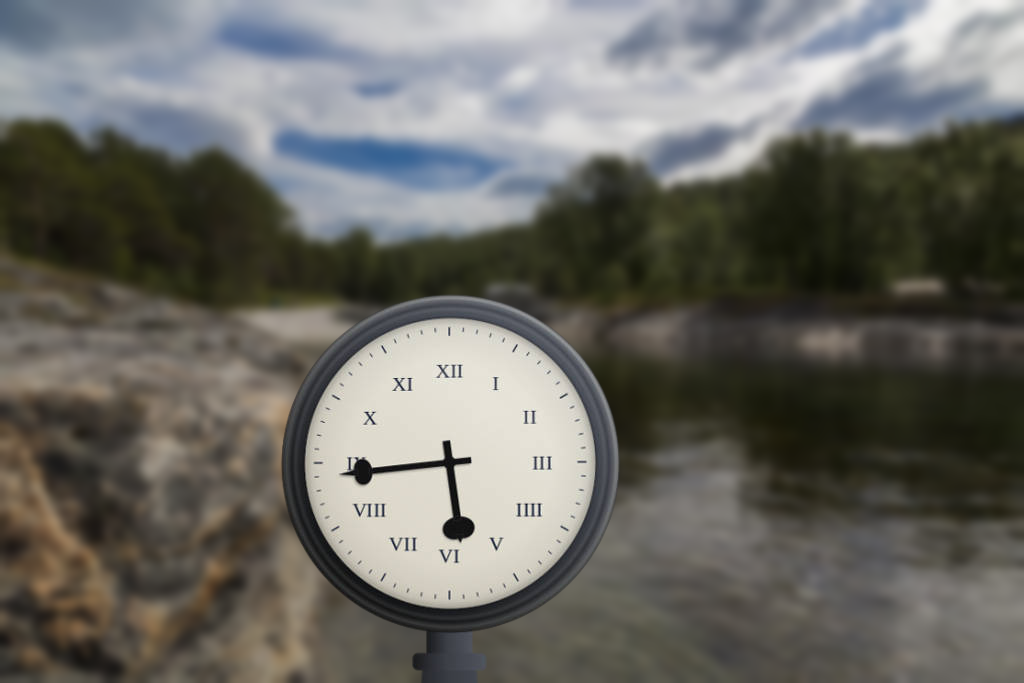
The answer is 5 h 44 min
